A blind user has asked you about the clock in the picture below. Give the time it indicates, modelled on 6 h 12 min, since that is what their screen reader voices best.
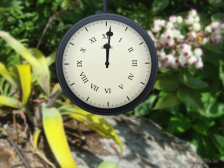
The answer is 12 h 01 min
